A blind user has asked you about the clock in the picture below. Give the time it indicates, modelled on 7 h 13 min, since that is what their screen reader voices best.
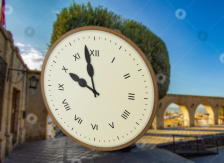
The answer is 9 h 58 min
